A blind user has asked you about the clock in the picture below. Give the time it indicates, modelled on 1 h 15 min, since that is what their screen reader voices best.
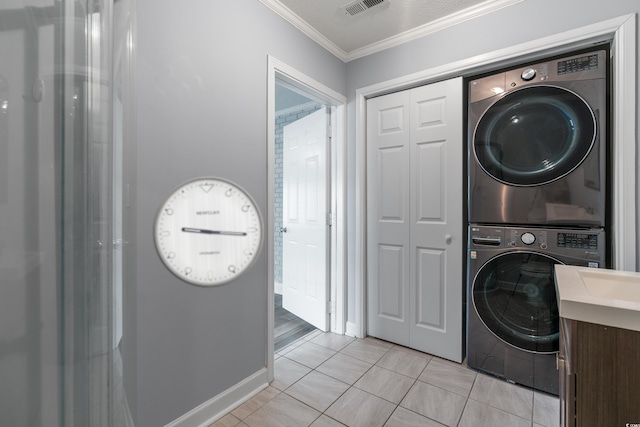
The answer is 9 h 16 min
